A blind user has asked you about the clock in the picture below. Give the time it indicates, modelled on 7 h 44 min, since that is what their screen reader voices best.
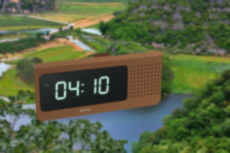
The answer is 4 h 10 min
